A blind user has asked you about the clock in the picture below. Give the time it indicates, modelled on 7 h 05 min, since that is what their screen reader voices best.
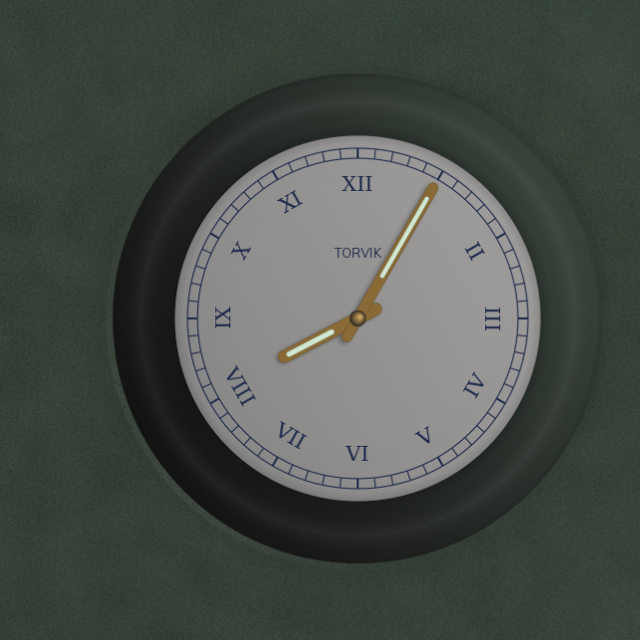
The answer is 8 h 05 min
